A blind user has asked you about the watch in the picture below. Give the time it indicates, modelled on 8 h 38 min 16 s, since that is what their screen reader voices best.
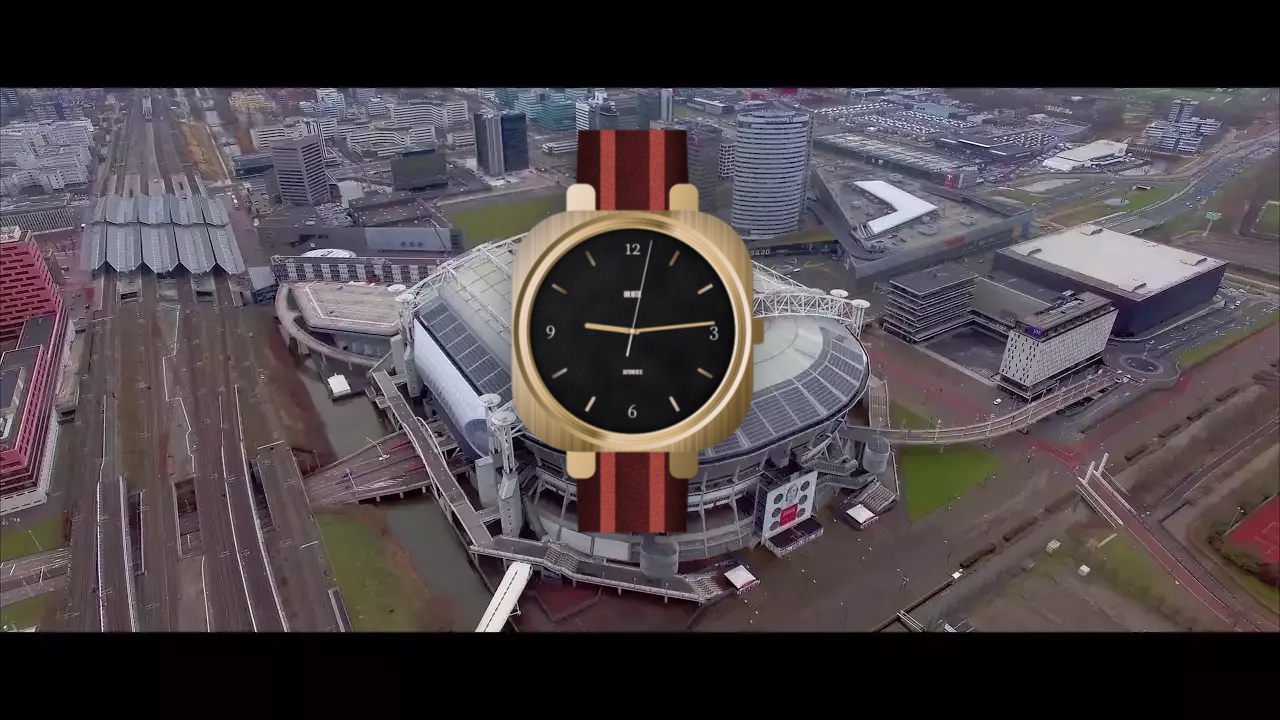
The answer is 9 h 14 min 02 s
